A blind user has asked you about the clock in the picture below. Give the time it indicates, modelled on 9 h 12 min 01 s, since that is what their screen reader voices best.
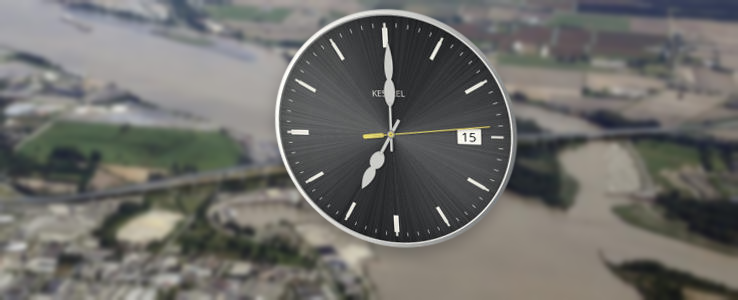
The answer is 7 h 00 min 14 s
